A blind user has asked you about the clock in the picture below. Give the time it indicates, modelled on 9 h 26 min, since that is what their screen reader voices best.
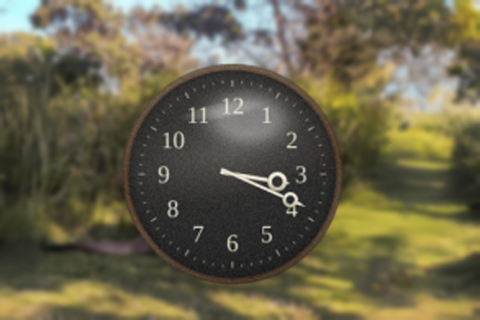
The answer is 3 h 19 min
